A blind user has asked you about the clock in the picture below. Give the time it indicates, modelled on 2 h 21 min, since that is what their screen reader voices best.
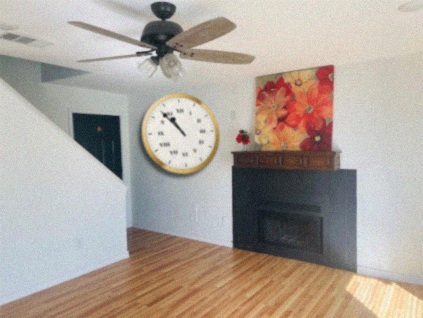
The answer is 10 h 53 min
